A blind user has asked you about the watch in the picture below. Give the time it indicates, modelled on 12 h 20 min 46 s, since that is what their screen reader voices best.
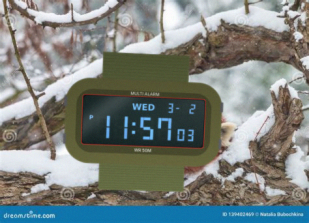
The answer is 11 h 57 min 03 s
